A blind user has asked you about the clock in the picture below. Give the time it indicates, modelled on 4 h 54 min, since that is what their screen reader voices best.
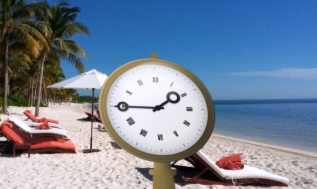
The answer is 1 h 45 min
